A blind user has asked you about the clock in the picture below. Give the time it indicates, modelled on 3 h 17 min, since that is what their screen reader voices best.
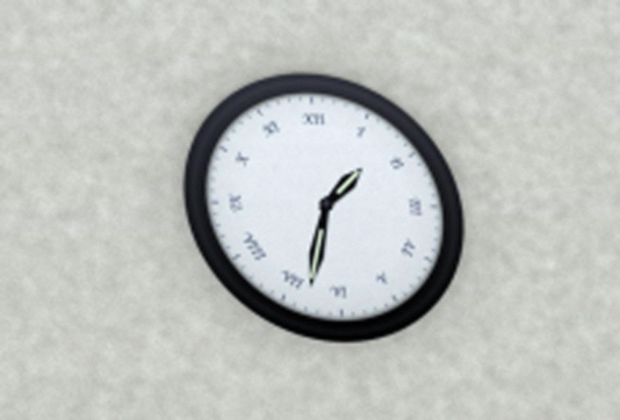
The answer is 1 h 33 min
